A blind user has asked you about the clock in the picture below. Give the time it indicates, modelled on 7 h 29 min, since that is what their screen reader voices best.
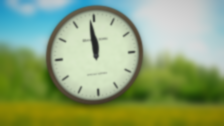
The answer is 11 h 59 min
